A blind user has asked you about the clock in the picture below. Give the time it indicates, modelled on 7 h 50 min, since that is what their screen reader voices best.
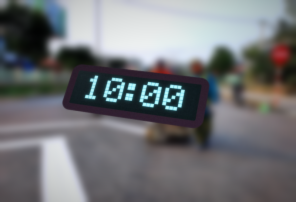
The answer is 10 h 00 min
